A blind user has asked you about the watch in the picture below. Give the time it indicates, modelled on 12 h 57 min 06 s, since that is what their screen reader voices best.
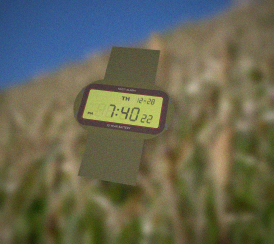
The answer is 7 h 40 min 22 s
